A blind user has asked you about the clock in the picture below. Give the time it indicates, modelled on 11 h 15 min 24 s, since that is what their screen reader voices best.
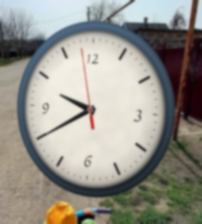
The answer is 9 h 39 min 58 s
